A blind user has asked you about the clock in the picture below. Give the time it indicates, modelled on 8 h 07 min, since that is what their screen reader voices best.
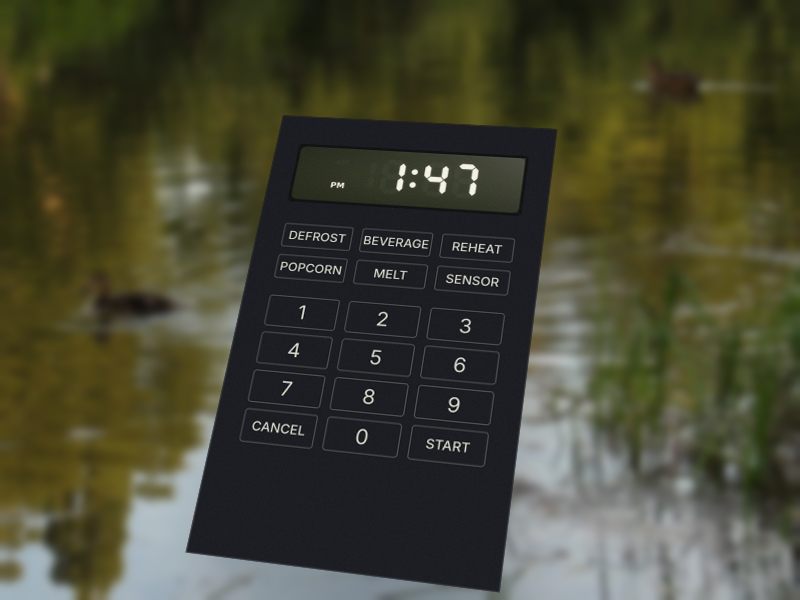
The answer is 1 h 47 min
